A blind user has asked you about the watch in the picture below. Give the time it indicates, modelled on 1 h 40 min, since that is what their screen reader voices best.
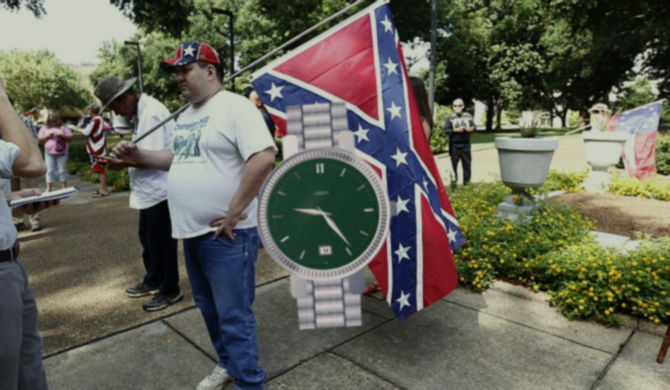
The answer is 9 h 24 min
